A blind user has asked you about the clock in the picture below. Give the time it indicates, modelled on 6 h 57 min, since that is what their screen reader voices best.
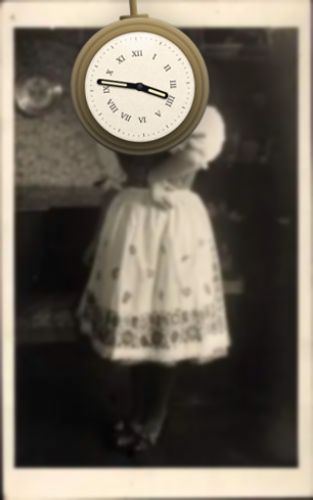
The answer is 3 h 47 min
